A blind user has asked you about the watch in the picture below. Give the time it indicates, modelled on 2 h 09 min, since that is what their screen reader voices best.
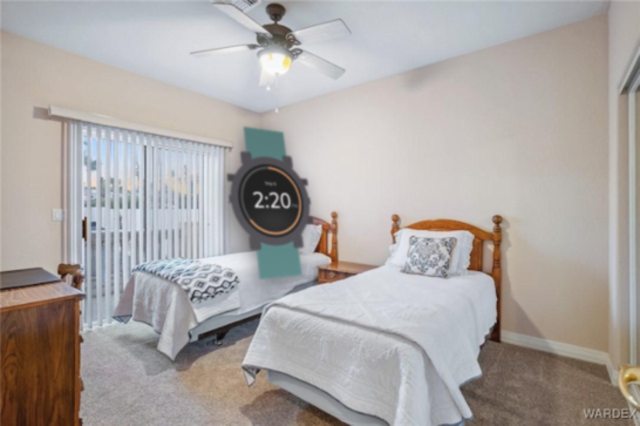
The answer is 2 h 20 min
